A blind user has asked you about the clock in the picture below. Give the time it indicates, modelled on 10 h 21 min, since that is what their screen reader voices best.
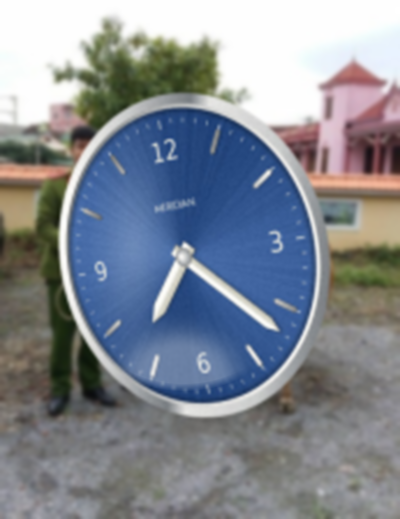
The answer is 7 h 22 min
